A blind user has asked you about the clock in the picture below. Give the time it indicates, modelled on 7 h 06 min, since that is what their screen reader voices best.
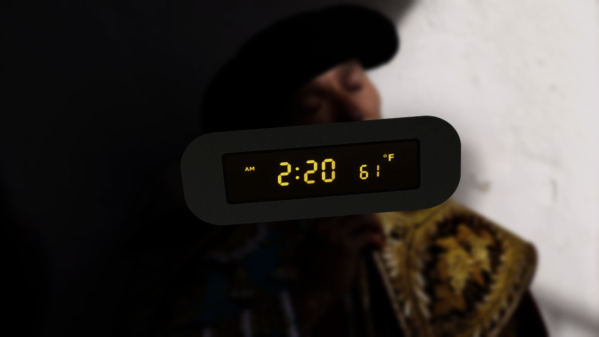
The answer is 2 h 20 min
